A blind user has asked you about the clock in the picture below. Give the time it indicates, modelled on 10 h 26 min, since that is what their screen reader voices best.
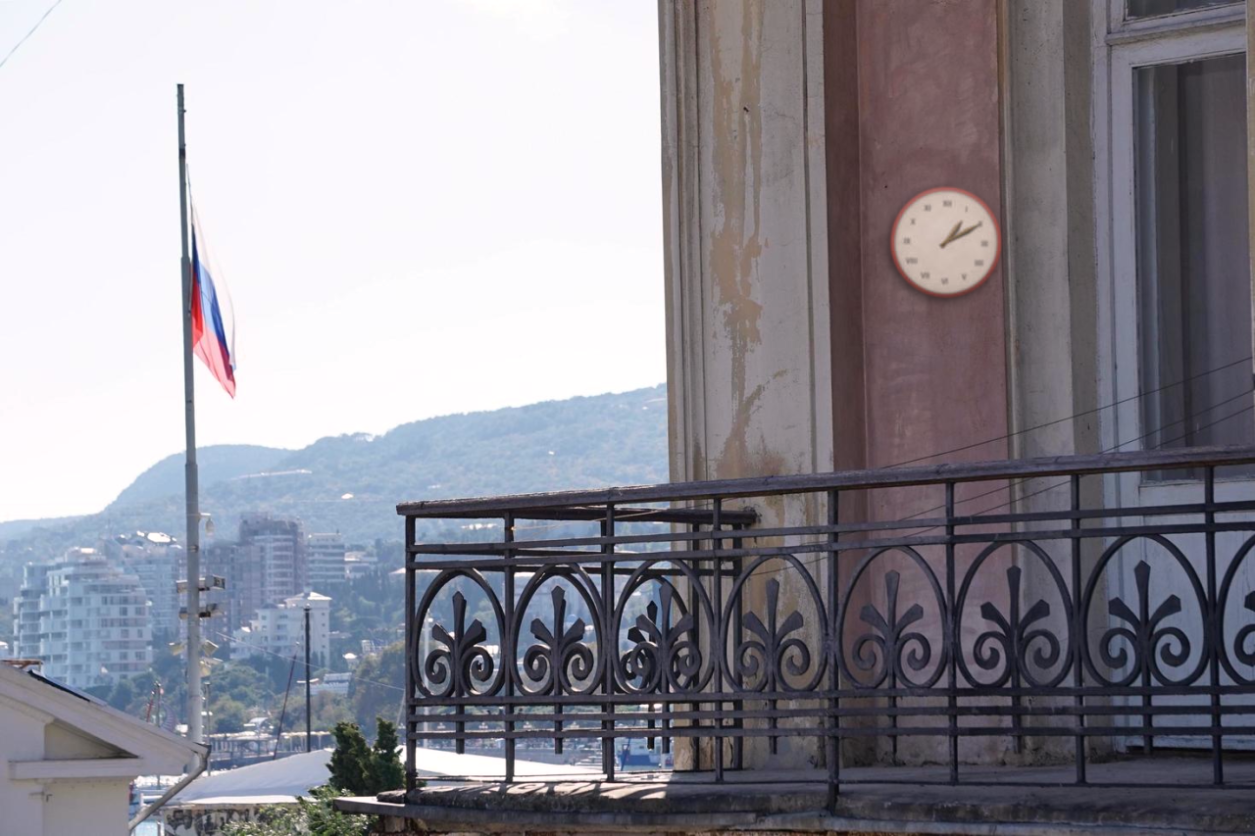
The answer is 1 h 10 min
